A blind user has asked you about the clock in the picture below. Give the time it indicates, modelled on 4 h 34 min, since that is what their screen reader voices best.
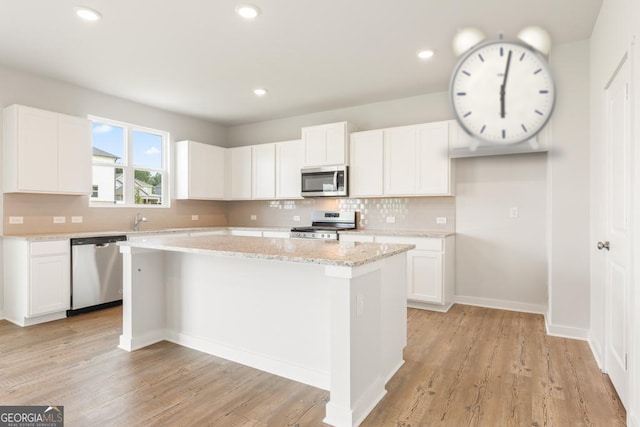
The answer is 6 h 02 min
